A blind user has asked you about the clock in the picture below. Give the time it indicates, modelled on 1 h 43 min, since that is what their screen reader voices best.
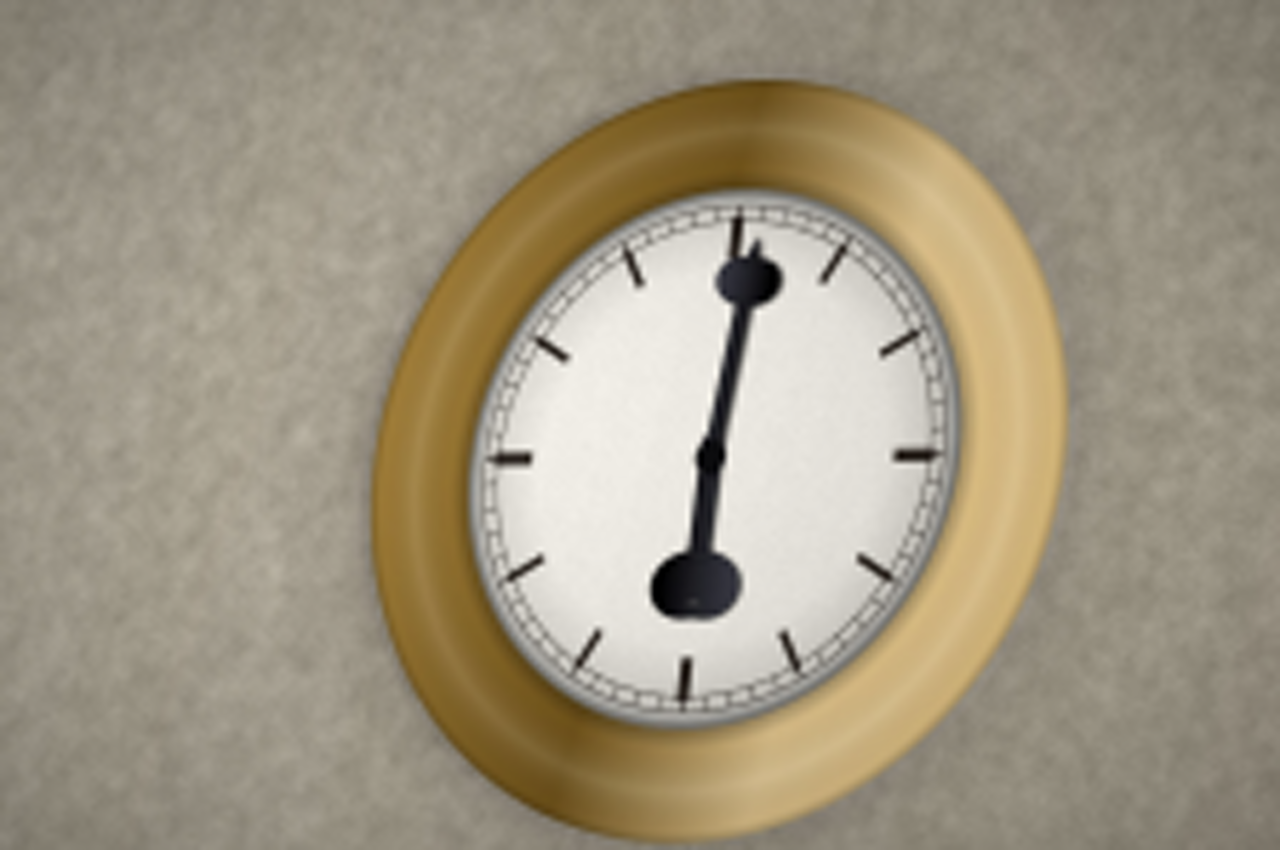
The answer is 6 h 01 min
